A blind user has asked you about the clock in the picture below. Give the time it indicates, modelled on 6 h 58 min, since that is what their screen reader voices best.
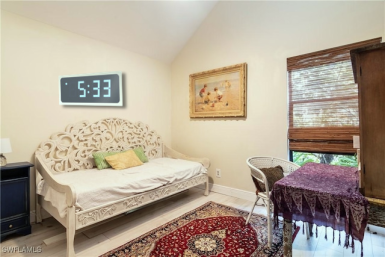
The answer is 5 h 33 min
